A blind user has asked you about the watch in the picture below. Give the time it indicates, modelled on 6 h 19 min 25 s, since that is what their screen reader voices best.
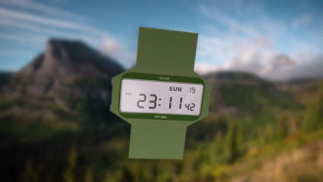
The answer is 23 h 11 min 42 s
